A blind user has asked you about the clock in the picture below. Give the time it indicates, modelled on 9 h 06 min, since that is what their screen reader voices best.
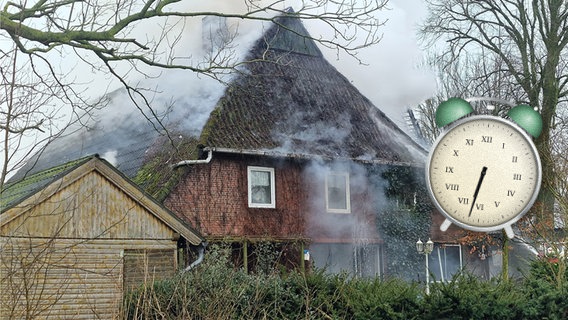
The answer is 6 h 32 min
